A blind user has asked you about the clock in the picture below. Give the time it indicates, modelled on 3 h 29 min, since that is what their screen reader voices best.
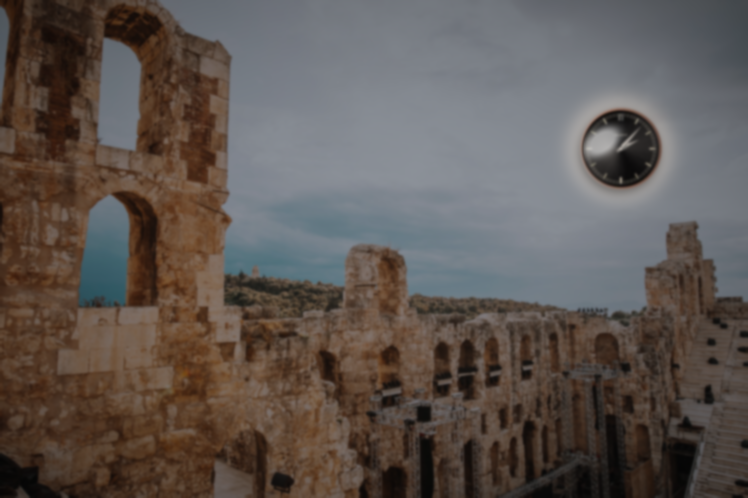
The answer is 2 h 07 min
